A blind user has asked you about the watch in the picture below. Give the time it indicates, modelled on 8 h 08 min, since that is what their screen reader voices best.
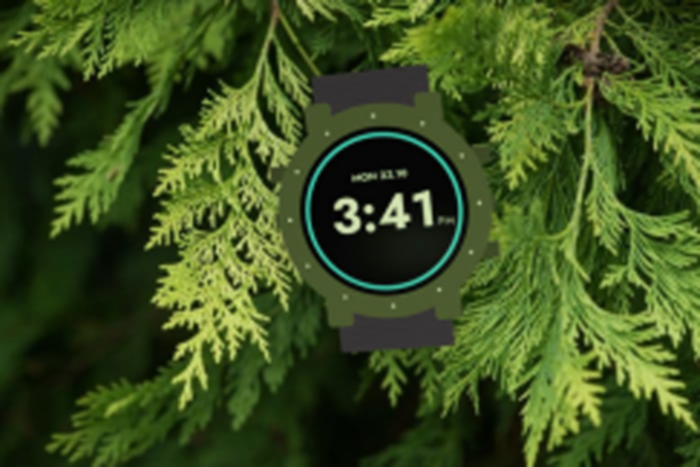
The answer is 3 h 41 min
